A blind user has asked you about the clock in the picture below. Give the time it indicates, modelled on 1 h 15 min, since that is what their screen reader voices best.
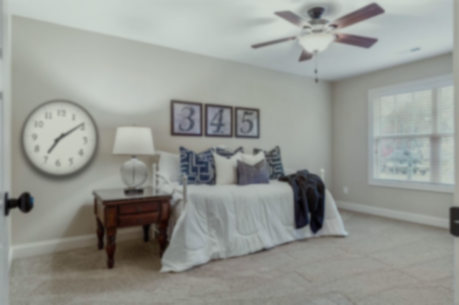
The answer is 7 h 09 min
